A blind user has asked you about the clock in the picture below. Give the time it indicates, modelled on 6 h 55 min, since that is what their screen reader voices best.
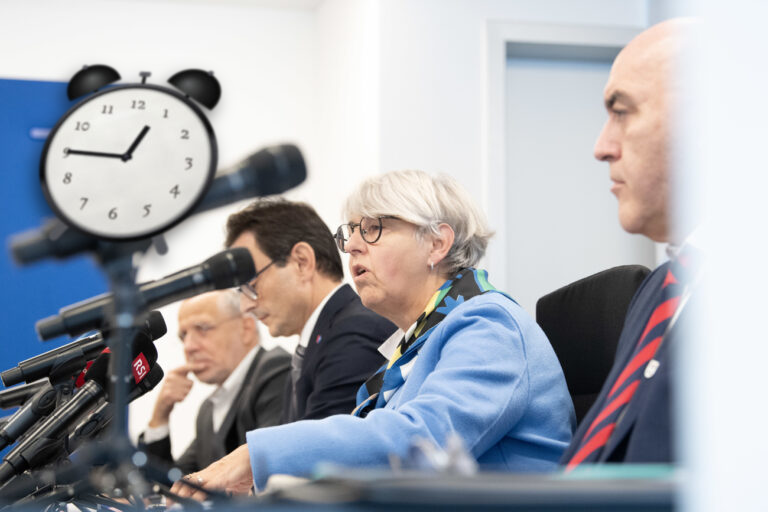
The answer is 12 h 45 min
